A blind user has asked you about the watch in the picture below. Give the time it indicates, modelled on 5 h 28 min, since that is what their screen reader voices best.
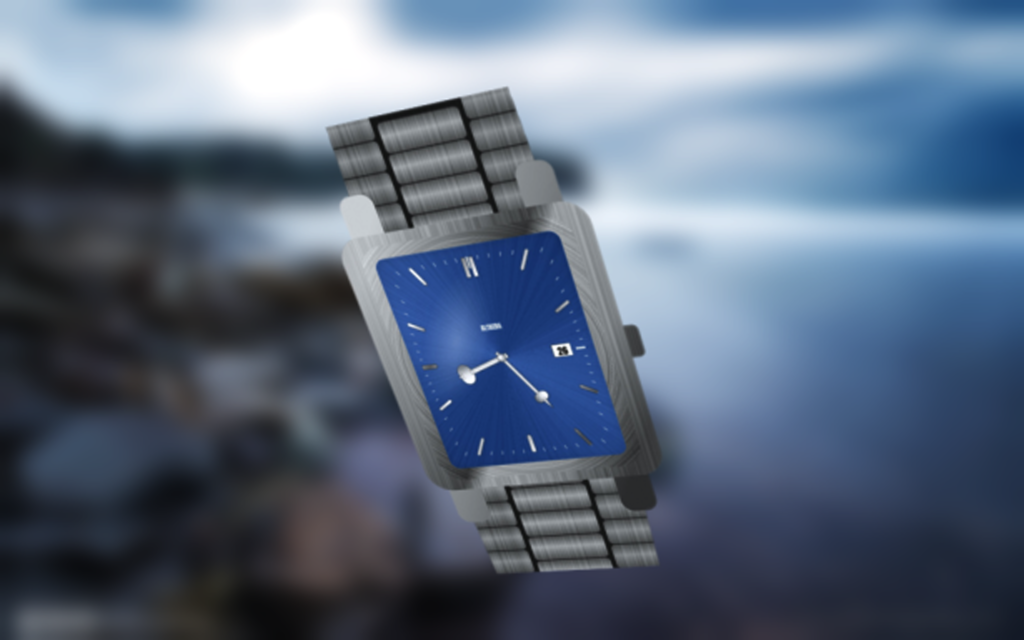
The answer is 8 h 25 min
